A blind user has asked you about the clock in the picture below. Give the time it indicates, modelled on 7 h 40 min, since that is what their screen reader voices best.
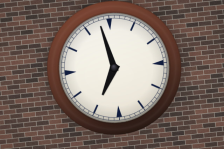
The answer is 6 h 58 min
